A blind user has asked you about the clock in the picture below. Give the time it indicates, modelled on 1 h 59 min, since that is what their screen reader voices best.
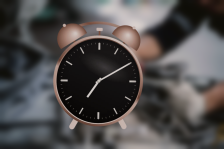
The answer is 7 h 10 min
